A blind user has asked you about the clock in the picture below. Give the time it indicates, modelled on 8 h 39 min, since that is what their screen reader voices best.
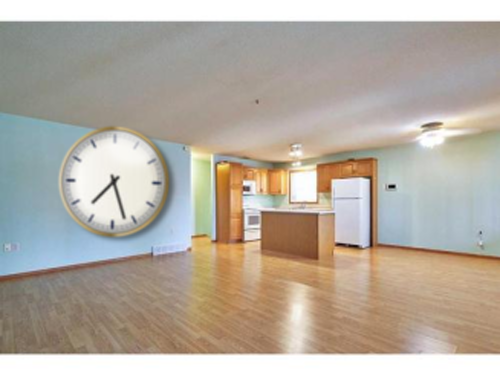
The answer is 7 h 27 min
